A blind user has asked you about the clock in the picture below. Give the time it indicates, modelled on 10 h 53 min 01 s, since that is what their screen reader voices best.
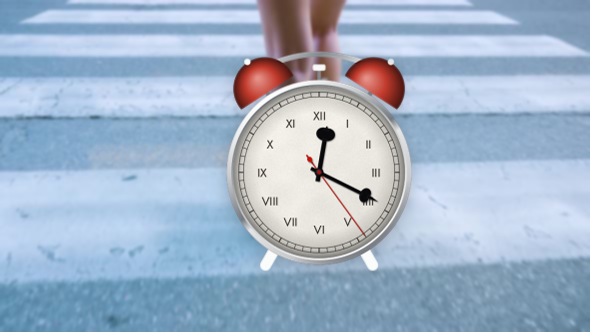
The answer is 12 h 19 min 24 s
